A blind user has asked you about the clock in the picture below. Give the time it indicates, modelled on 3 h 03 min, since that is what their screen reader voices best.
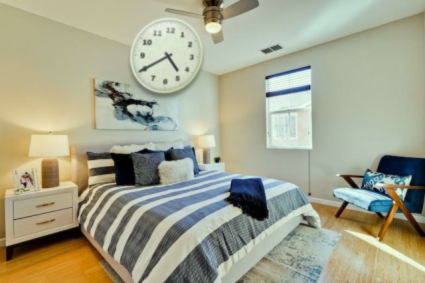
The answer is 4 h 40 min
